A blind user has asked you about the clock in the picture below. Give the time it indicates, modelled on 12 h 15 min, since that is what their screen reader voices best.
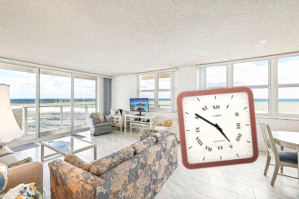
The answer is 4 h 51 min
